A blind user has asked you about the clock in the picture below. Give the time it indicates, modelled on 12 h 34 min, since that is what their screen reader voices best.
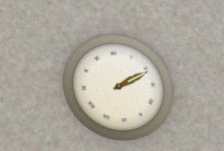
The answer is 2 h 11 min
